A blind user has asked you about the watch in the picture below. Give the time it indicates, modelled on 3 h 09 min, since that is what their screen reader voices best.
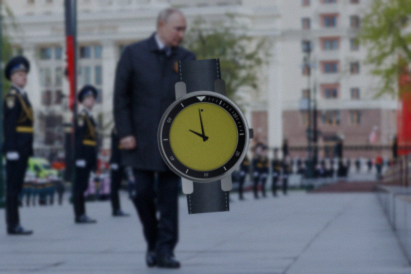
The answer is 9 h 59 min
